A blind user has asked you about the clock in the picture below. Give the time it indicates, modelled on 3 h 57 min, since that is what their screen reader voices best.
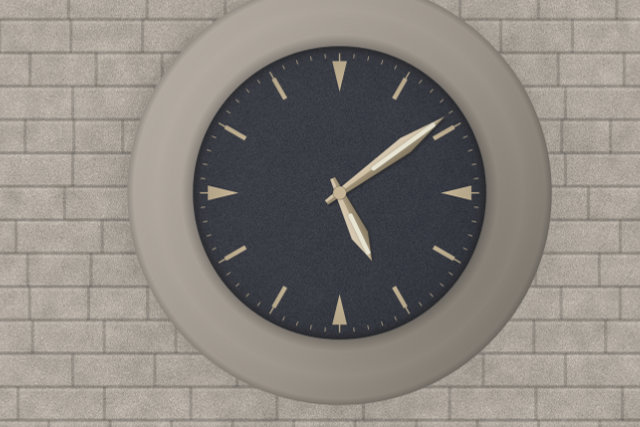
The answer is 5 h 09 min
